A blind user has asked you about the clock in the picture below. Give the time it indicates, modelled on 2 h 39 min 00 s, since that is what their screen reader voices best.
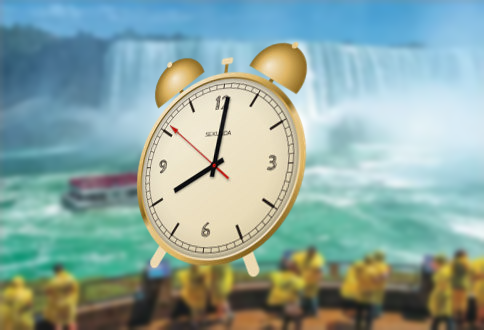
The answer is 8 h 00 min 51 s
